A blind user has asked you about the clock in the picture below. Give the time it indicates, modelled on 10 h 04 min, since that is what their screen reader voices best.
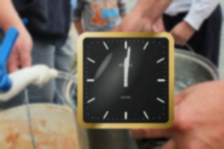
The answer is 12 h 01 min
